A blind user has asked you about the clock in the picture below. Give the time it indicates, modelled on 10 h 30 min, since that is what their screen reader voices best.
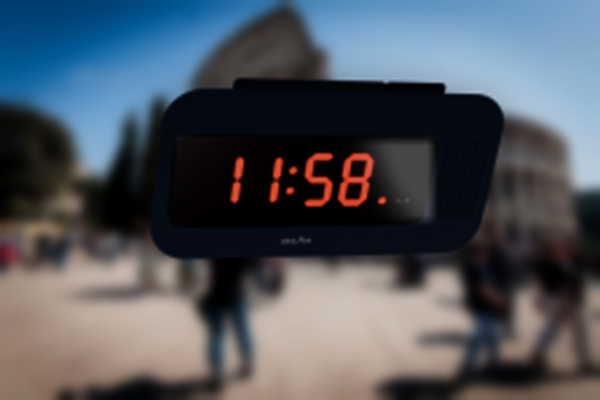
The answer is 11 h 58 min
